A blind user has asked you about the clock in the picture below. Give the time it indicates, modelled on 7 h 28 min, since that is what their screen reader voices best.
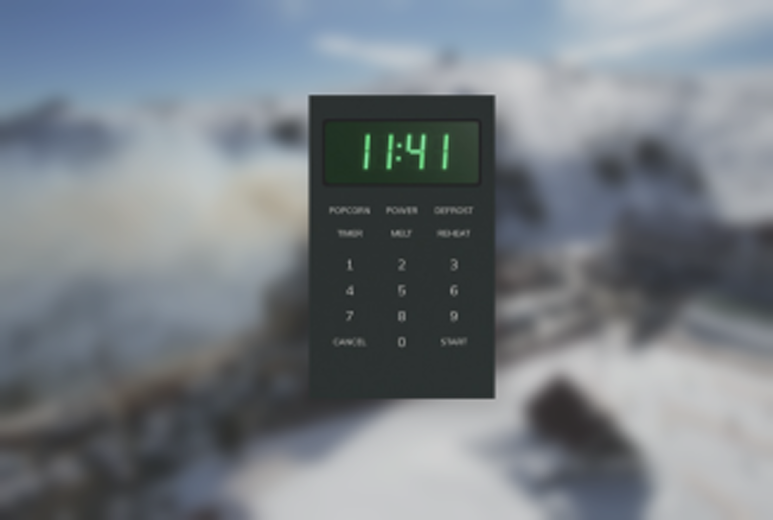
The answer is 11 h 41 min
